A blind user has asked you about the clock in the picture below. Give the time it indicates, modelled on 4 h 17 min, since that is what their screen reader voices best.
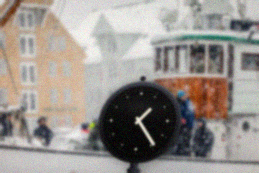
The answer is 1 h 24 min
